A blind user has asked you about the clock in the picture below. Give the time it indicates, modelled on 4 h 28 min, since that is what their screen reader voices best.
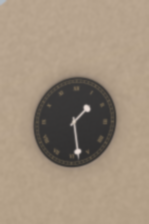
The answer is 1 h 28 min
